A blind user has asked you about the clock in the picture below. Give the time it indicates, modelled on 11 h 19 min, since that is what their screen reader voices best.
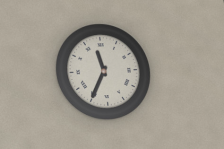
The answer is 11 h 35 min
